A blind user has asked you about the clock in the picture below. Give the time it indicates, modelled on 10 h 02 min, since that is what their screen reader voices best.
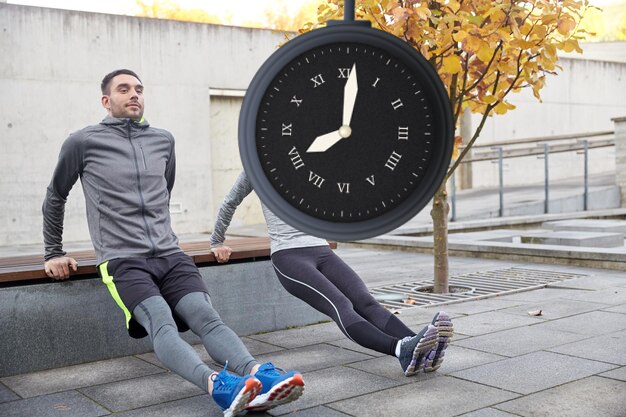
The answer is 8 h 01 min
